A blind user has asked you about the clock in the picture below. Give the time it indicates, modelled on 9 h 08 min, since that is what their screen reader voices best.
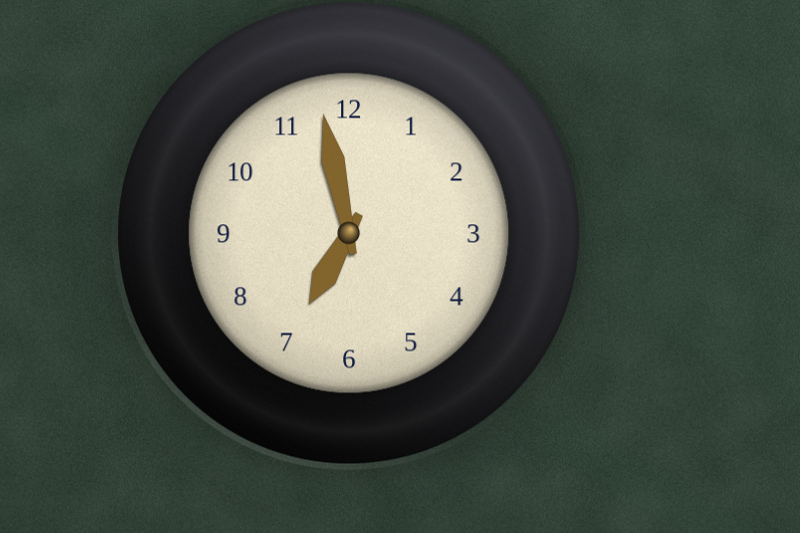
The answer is 6 h 58 min
